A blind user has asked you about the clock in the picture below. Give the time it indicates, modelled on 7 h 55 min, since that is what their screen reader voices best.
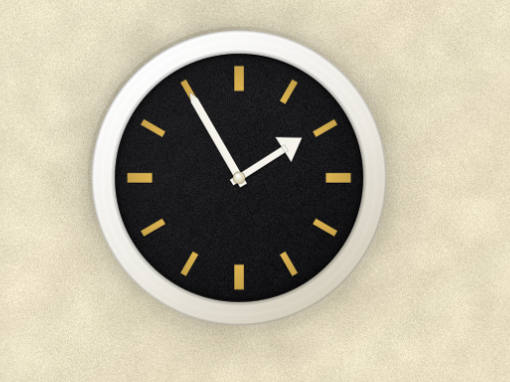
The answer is 1 h 55 min
